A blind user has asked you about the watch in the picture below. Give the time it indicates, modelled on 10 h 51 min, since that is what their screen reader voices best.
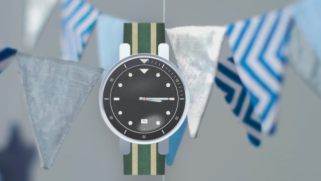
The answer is 3 h 15 min
